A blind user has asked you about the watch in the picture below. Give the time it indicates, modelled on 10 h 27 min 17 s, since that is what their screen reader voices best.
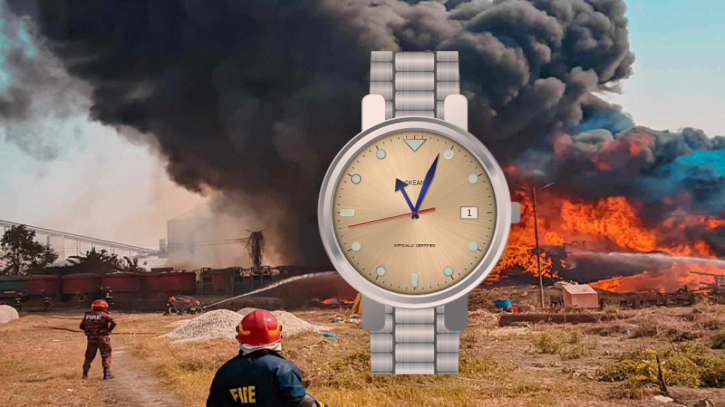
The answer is 11 h 03 min 43 s
